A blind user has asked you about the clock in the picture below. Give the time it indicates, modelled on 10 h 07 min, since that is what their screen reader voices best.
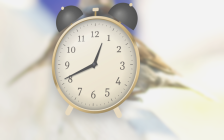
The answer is 12 h 41 min
